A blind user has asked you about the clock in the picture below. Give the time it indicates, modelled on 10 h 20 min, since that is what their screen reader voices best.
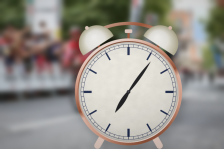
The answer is 7 h 06 min
